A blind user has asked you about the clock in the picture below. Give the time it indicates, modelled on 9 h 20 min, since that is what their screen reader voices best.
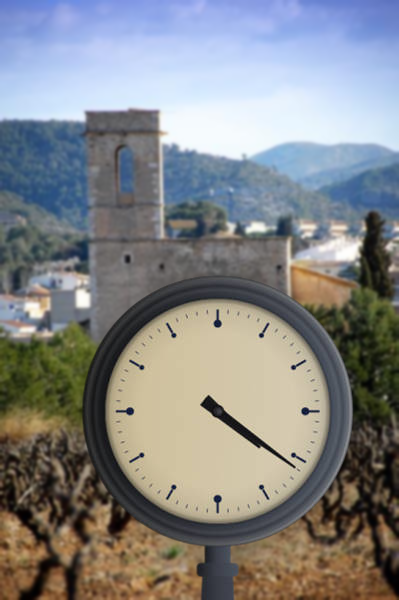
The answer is 4 h 21 min
